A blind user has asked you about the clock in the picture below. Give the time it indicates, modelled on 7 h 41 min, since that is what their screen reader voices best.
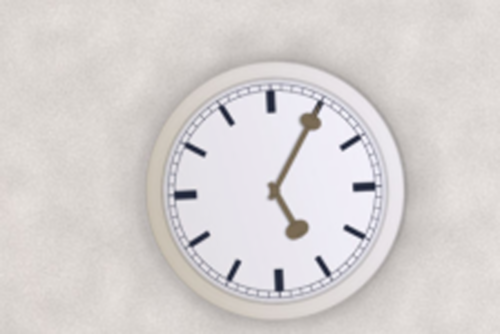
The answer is 5 h 05 min
